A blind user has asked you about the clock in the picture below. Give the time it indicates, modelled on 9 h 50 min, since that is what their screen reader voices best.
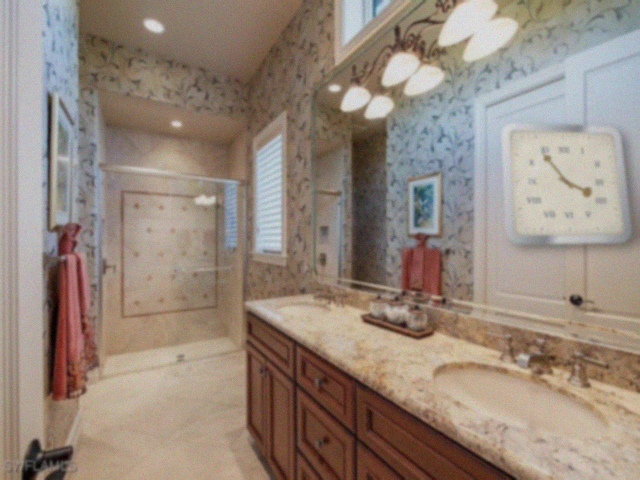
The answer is 3 h 54 min
